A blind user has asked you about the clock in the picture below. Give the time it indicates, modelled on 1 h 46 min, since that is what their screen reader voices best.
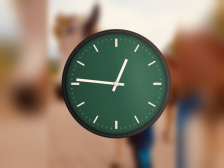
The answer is 12 h 46 min
